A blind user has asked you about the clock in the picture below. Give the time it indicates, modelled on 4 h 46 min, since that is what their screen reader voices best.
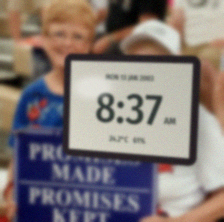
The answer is 8 h 37 min
